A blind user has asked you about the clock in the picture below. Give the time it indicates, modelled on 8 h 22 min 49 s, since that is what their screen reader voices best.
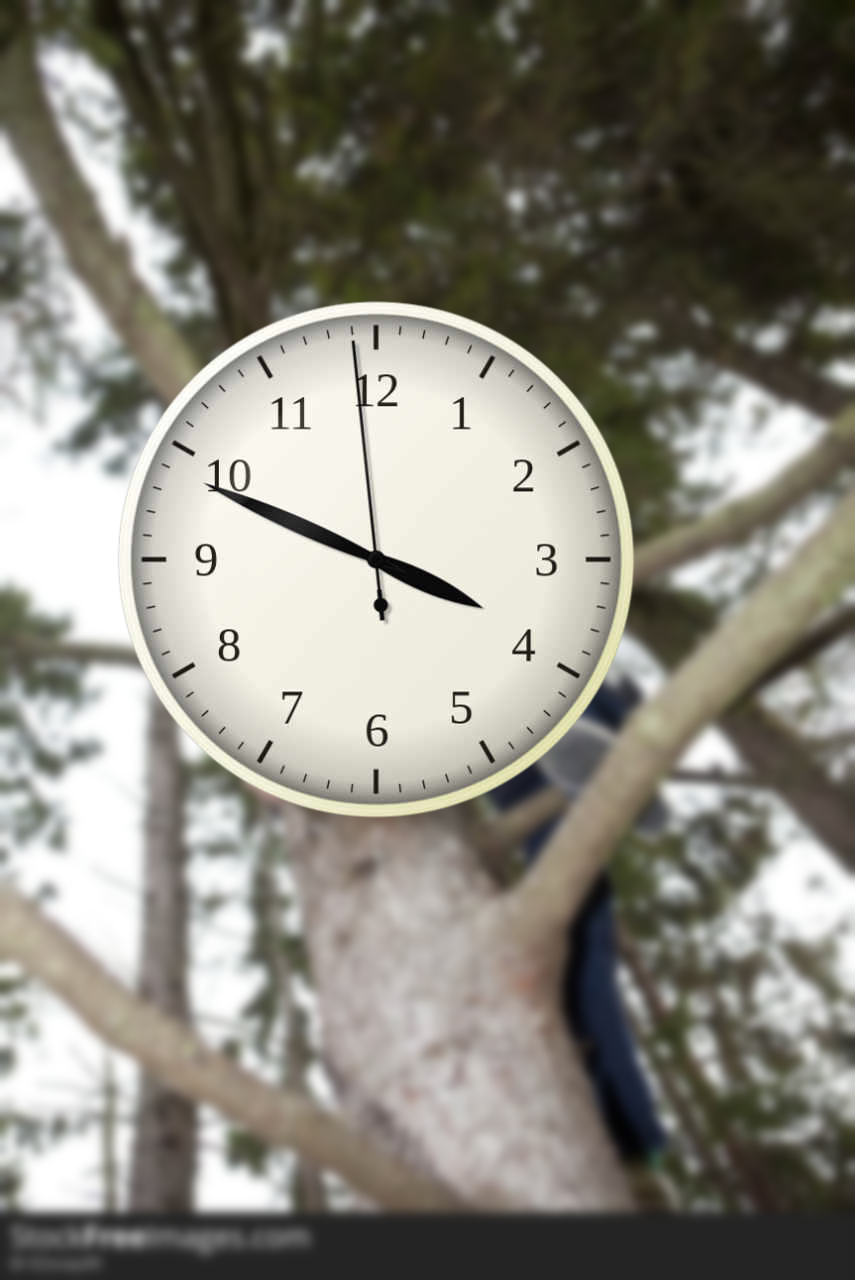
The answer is 3 h 48 min 59 s
